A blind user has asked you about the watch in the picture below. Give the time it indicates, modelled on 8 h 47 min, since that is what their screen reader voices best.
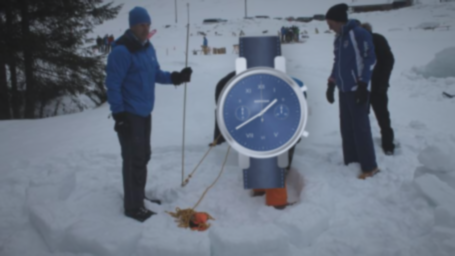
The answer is 1 h 40 min
